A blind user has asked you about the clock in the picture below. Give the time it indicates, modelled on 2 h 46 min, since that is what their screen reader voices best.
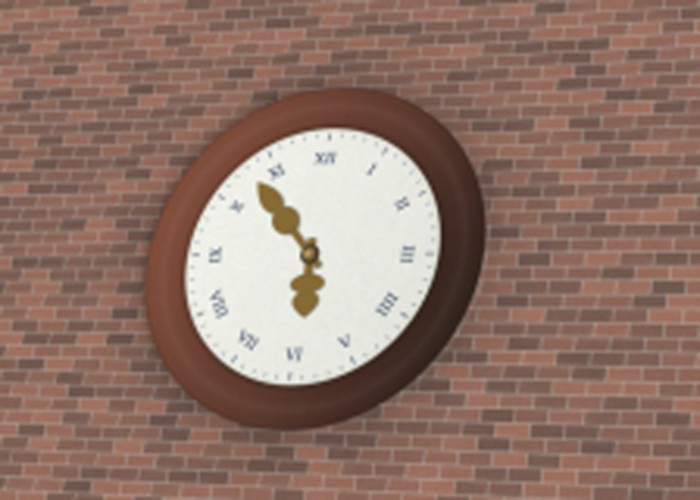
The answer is 5 h 53 min
